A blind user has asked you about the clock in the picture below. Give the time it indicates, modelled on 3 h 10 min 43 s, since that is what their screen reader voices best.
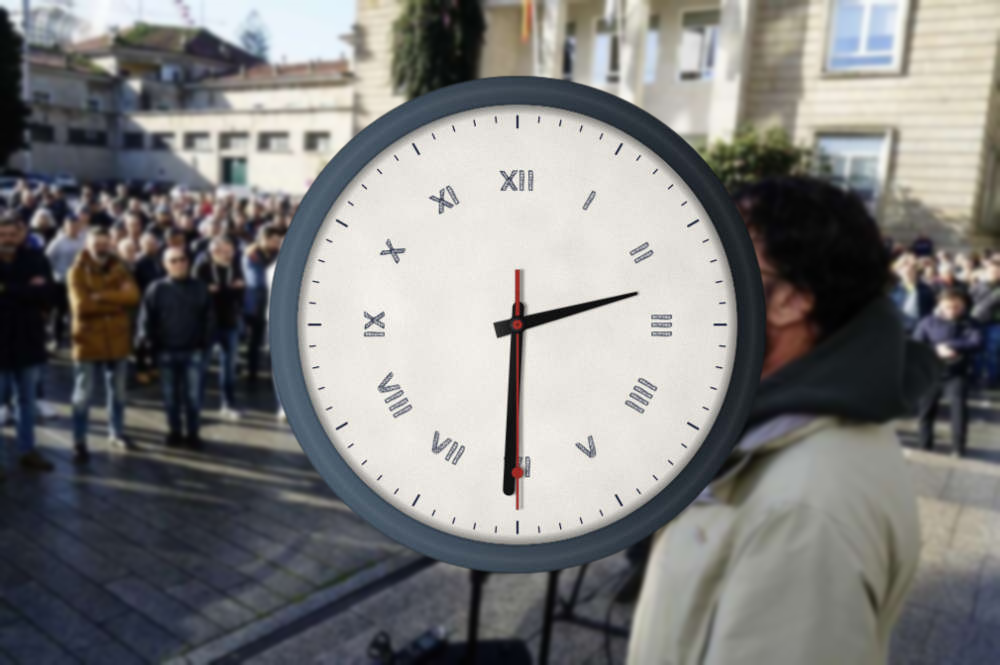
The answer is 2 h 30 min 30 s
